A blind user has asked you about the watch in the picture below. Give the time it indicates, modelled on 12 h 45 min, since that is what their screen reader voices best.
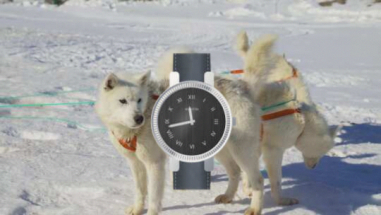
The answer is 11 h 43 min
